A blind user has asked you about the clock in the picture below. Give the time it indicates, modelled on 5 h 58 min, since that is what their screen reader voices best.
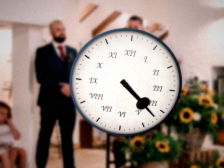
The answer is 4 h 22 min
